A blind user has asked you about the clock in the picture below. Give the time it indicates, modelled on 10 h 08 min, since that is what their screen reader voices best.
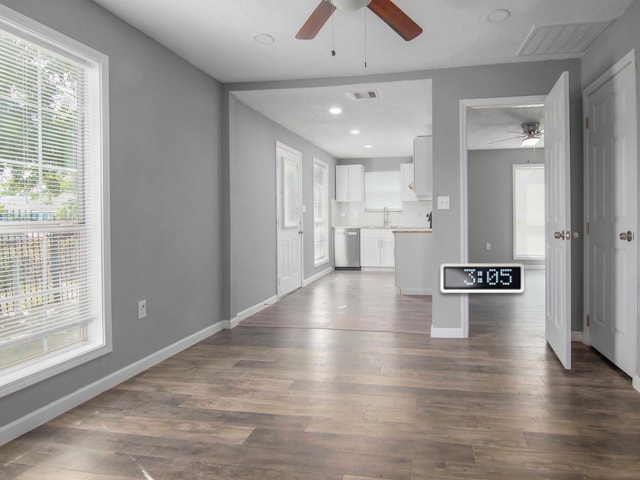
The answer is 3 h 05 min
